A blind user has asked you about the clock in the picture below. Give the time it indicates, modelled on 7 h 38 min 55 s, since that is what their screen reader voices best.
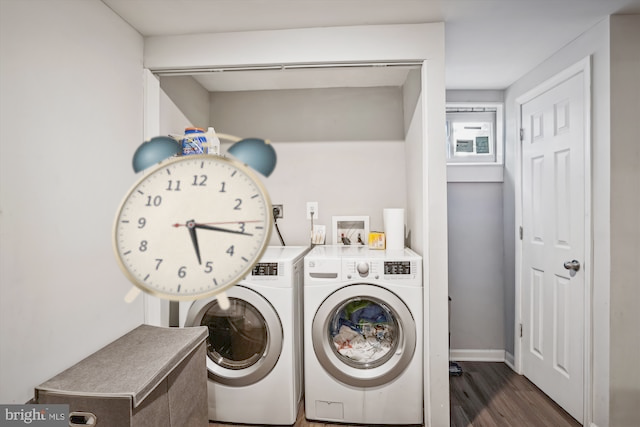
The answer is 5 h 16 min 14 s
